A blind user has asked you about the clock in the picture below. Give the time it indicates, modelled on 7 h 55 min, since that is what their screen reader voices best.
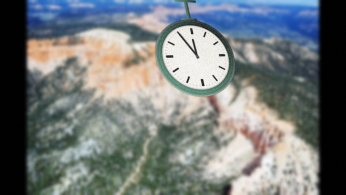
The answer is 11 h 55 min
